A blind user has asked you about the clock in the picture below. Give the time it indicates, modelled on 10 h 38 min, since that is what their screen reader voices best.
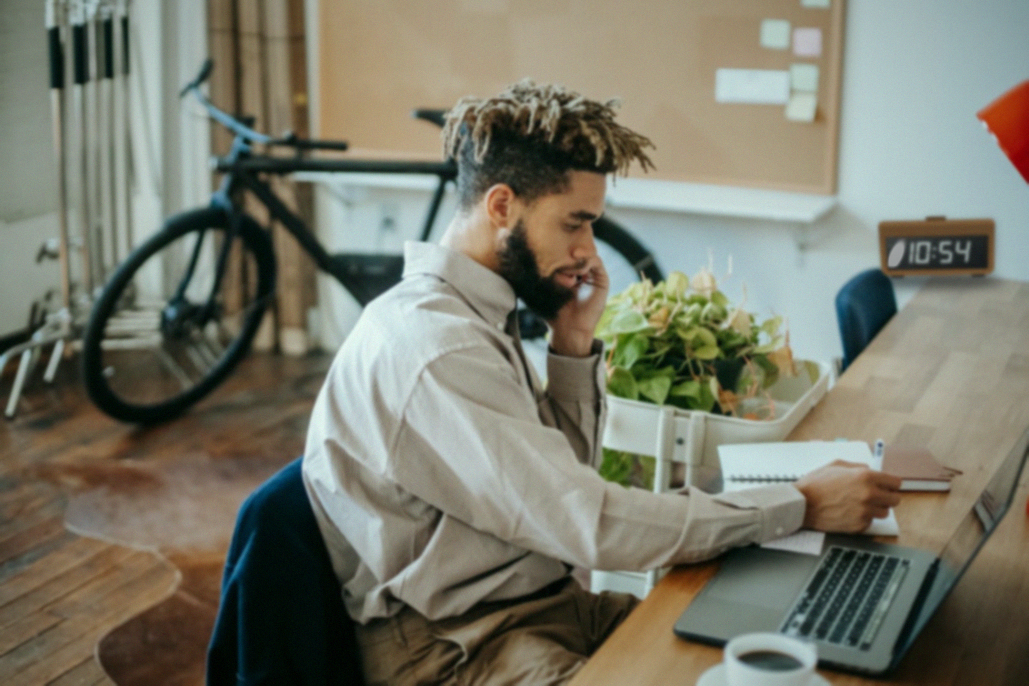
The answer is 10 h 54 min
